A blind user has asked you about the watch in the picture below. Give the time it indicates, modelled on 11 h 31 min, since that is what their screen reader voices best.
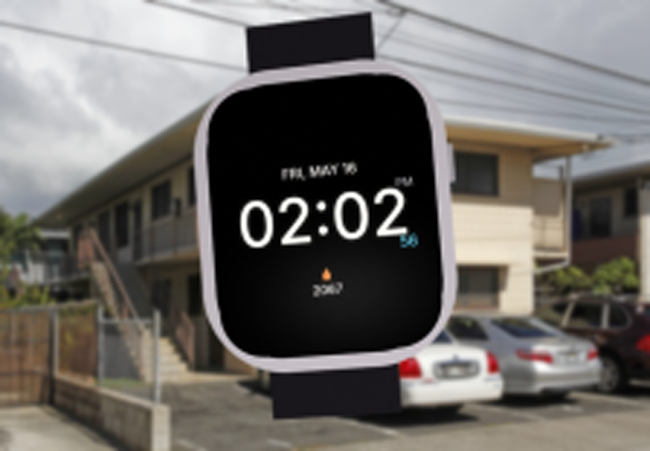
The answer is 2 h 02 min
